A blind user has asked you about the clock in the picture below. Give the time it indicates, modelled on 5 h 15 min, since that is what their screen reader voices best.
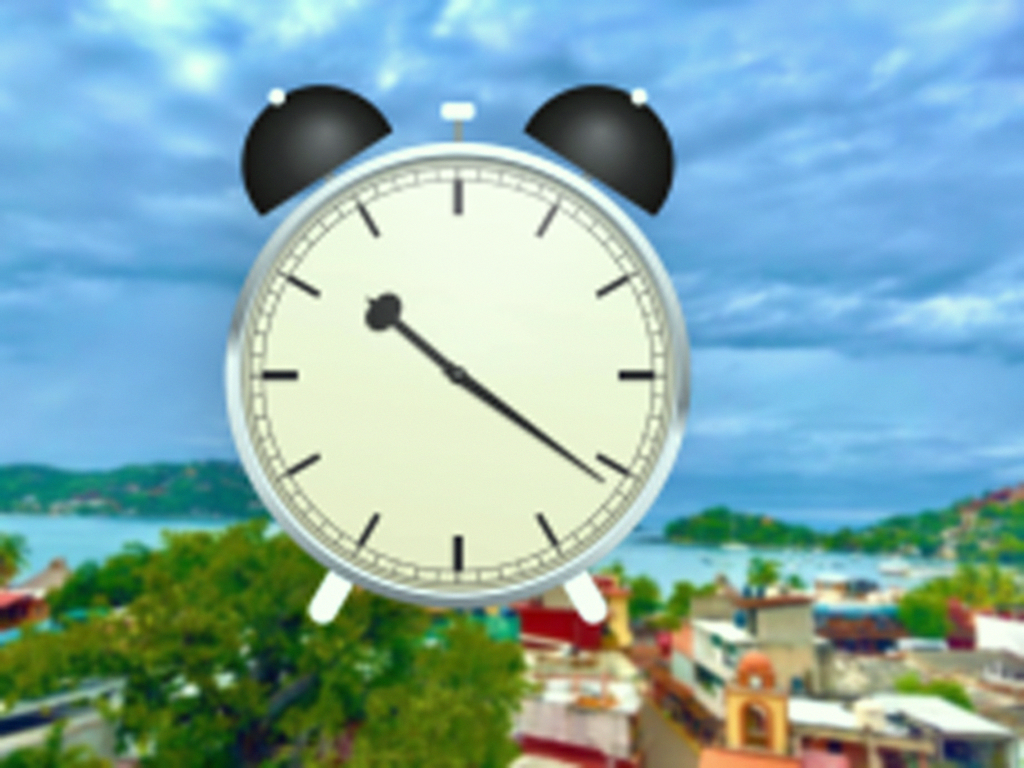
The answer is 10 h 21 min
